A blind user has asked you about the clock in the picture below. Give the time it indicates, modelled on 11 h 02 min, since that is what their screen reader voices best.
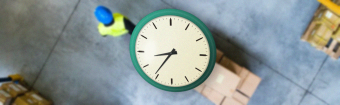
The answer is 8 h 36 min
